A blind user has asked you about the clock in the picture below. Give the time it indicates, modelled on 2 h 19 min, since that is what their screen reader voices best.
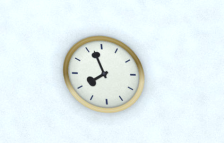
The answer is 7 h 57 min
